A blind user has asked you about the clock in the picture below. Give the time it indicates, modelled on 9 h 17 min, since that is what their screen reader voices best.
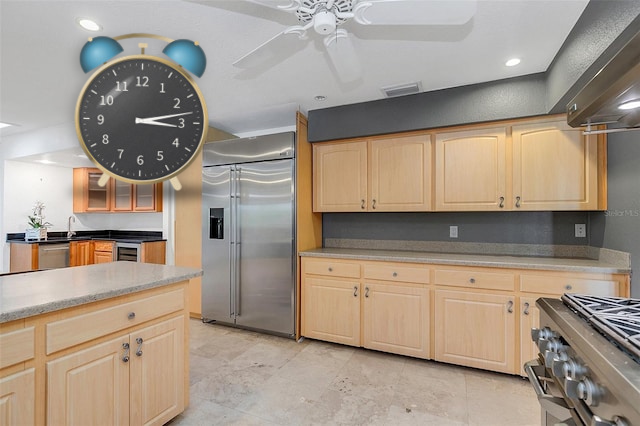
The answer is 3 h 13 min
